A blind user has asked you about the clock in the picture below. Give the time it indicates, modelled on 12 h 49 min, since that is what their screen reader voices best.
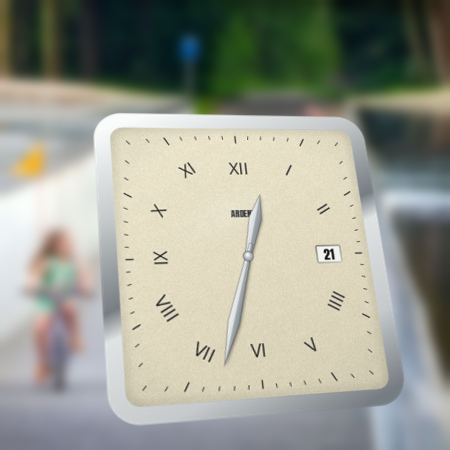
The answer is 12 h 33 min
